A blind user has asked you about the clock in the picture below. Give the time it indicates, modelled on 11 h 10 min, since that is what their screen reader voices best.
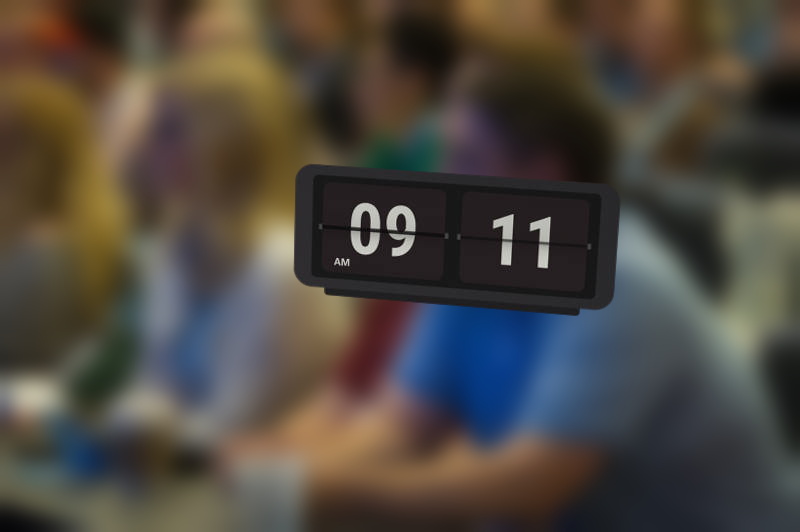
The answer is 9 h 11 min
